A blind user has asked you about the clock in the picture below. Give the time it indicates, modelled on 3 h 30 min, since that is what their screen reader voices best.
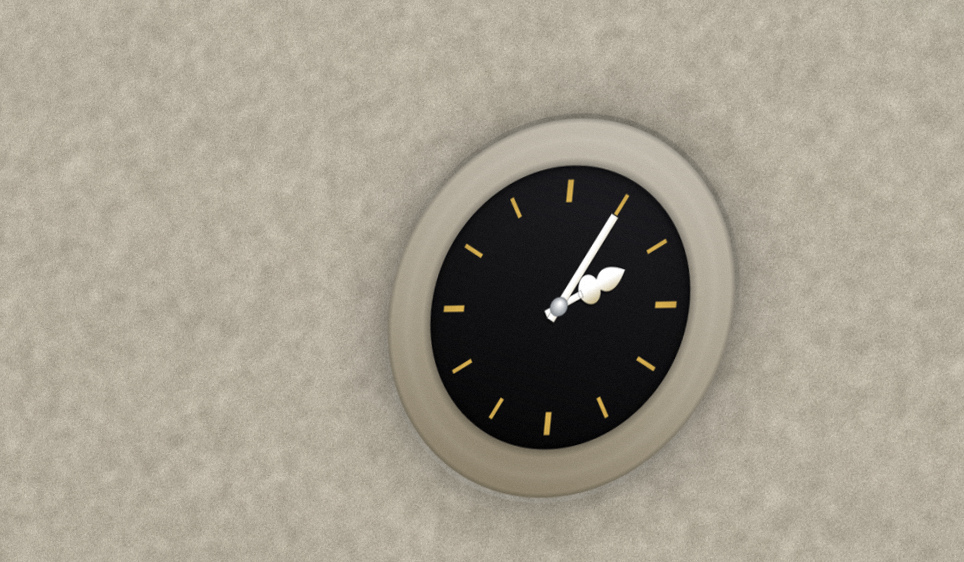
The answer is 2 h 05 min
